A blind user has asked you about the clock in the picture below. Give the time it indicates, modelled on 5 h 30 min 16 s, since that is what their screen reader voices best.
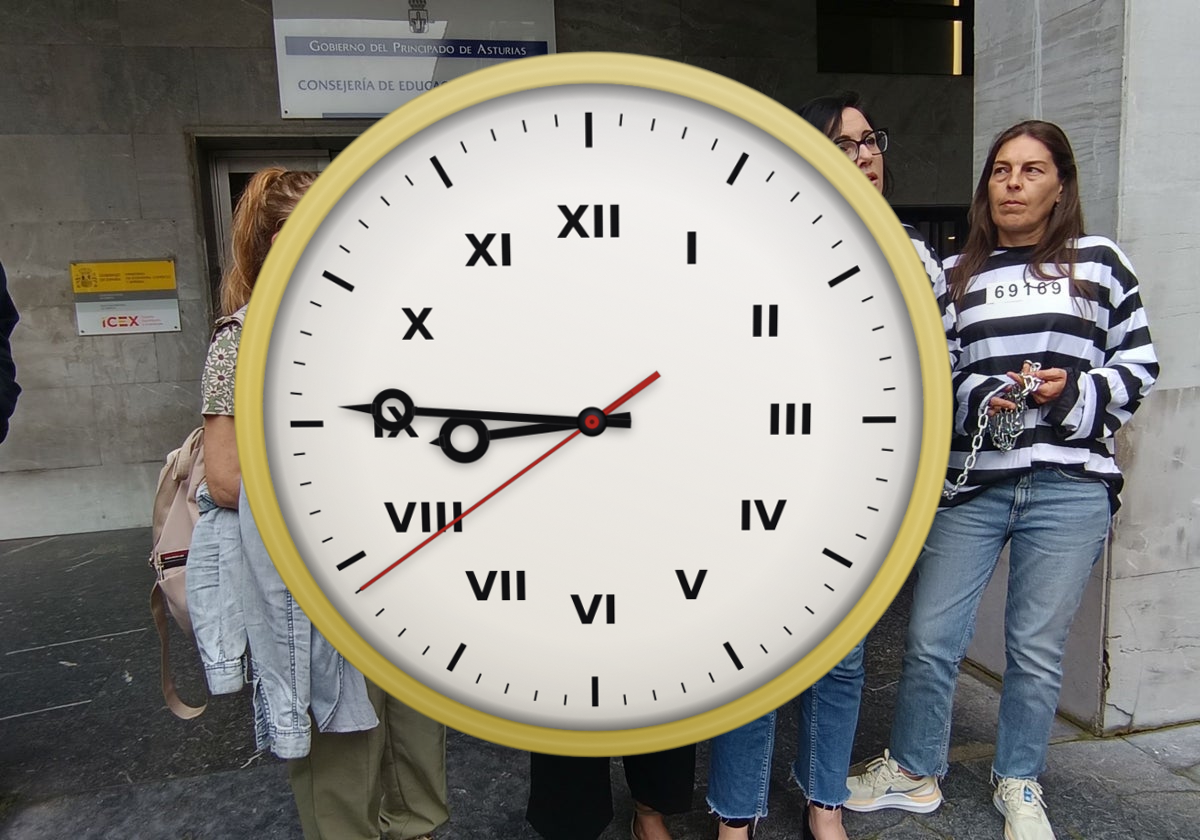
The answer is 8 h 45 min 39 s
